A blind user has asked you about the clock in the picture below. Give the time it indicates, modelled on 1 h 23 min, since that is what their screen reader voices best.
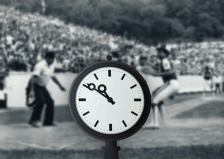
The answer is 10 h 51 min
